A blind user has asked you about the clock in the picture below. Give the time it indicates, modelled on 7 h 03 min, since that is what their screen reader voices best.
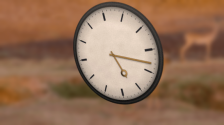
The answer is 5 h 18 min
